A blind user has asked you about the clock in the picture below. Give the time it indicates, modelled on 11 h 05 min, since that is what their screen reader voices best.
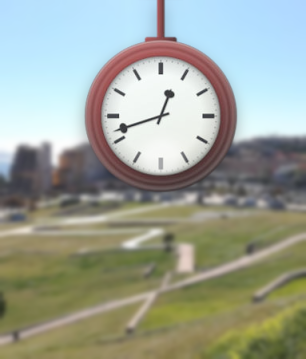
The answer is 12 h 42 min
